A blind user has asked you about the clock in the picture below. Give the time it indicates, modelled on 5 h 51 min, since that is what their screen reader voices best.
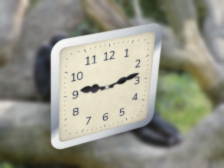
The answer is 9 h 13 min
